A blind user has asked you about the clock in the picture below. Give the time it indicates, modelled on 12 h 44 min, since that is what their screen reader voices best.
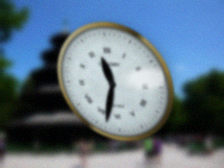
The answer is 11 h 33 min
